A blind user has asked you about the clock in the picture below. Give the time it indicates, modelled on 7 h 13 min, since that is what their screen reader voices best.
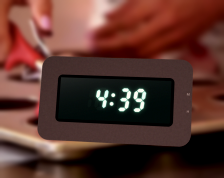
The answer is 4 h 39 min
